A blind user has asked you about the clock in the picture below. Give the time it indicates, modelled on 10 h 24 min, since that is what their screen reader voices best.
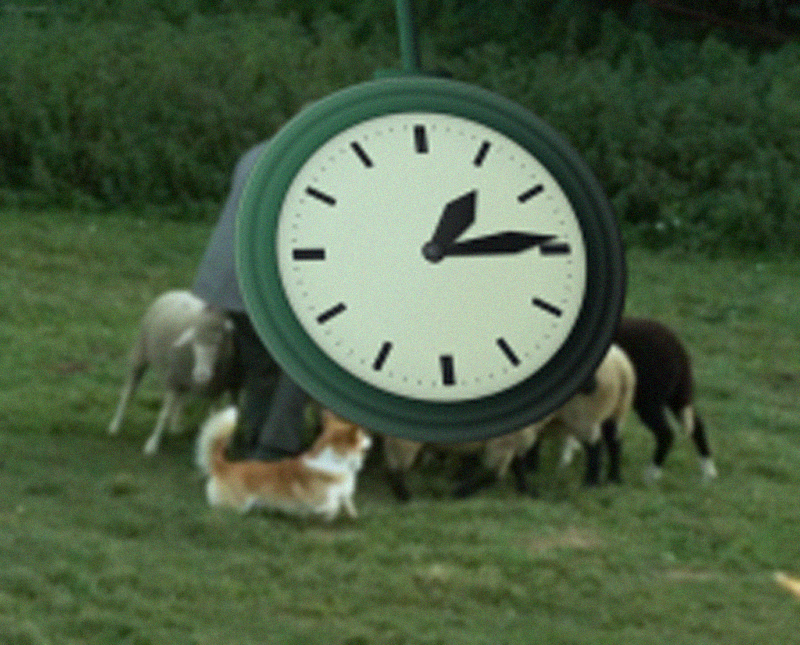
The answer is 1 h 14 min
